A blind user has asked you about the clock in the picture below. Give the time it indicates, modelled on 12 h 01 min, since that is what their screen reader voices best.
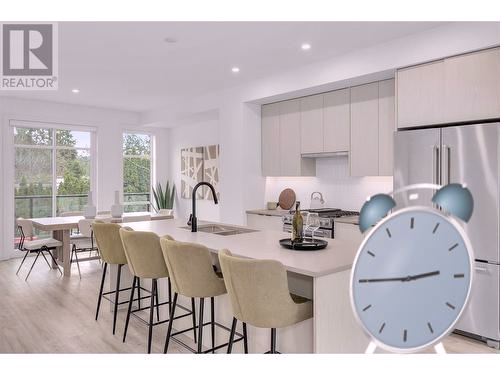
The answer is 2 h 45 min
